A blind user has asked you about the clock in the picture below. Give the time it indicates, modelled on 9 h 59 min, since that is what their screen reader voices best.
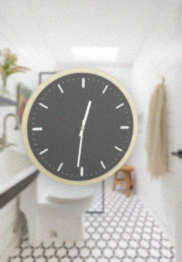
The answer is 12 h 31 min
